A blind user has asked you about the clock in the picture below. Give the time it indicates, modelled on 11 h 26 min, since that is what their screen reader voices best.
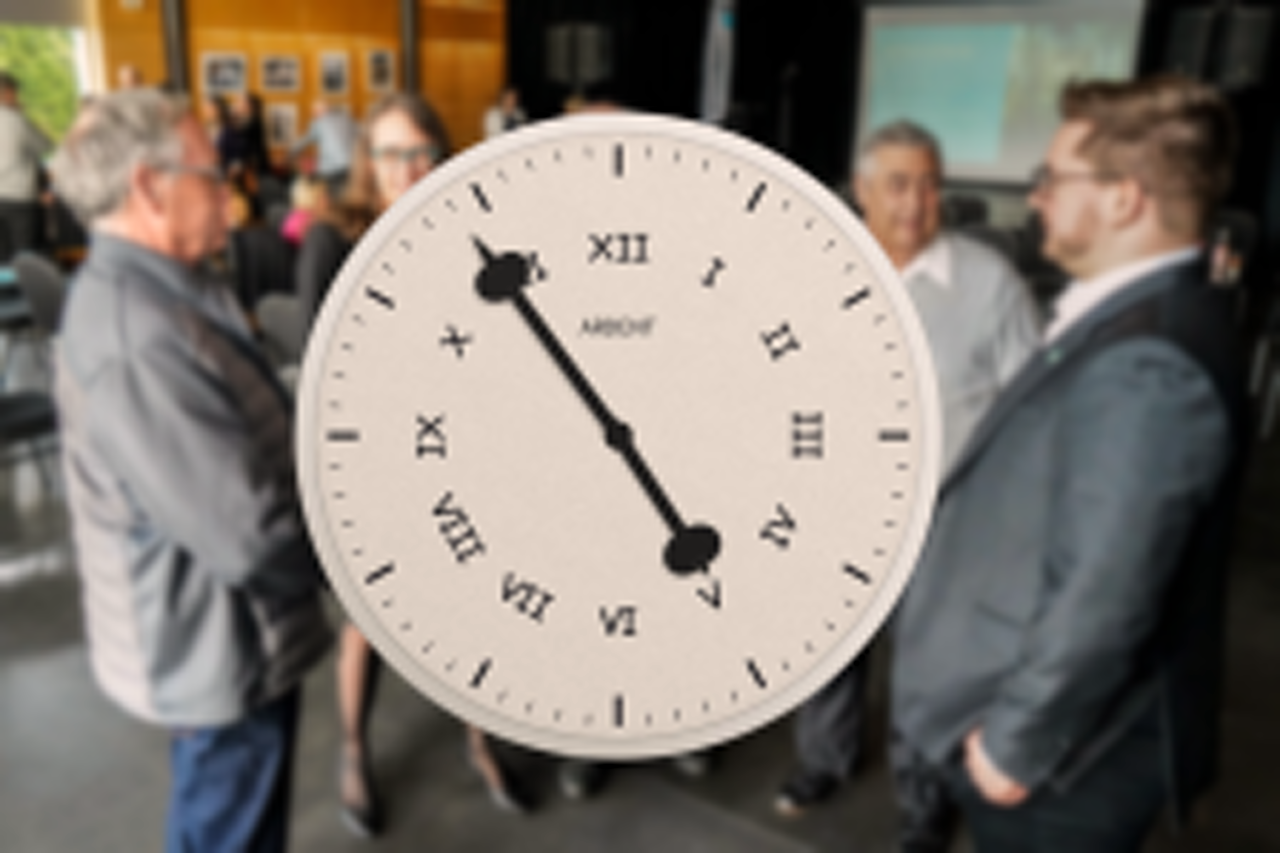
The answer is 4 h 54 min
